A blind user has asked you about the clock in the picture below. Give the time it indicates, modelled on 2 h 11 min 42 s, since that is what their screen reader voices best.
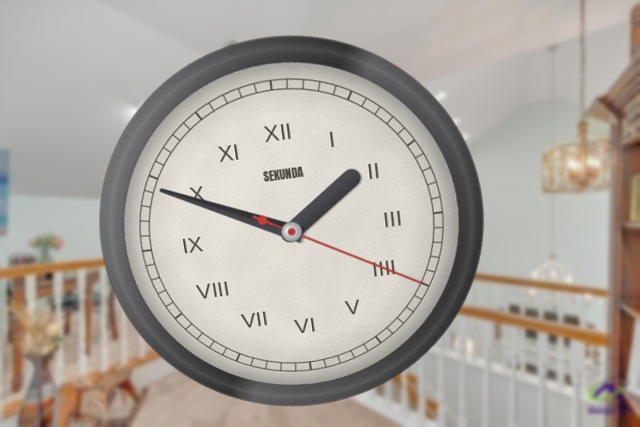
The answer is 1 h 49 min 20 s
